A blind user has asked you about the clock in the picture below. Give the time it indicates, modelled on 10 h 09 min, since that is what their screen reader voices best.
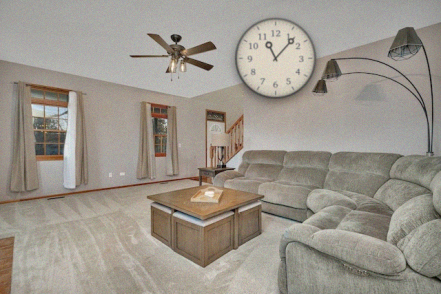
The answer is 11 h 07 min
